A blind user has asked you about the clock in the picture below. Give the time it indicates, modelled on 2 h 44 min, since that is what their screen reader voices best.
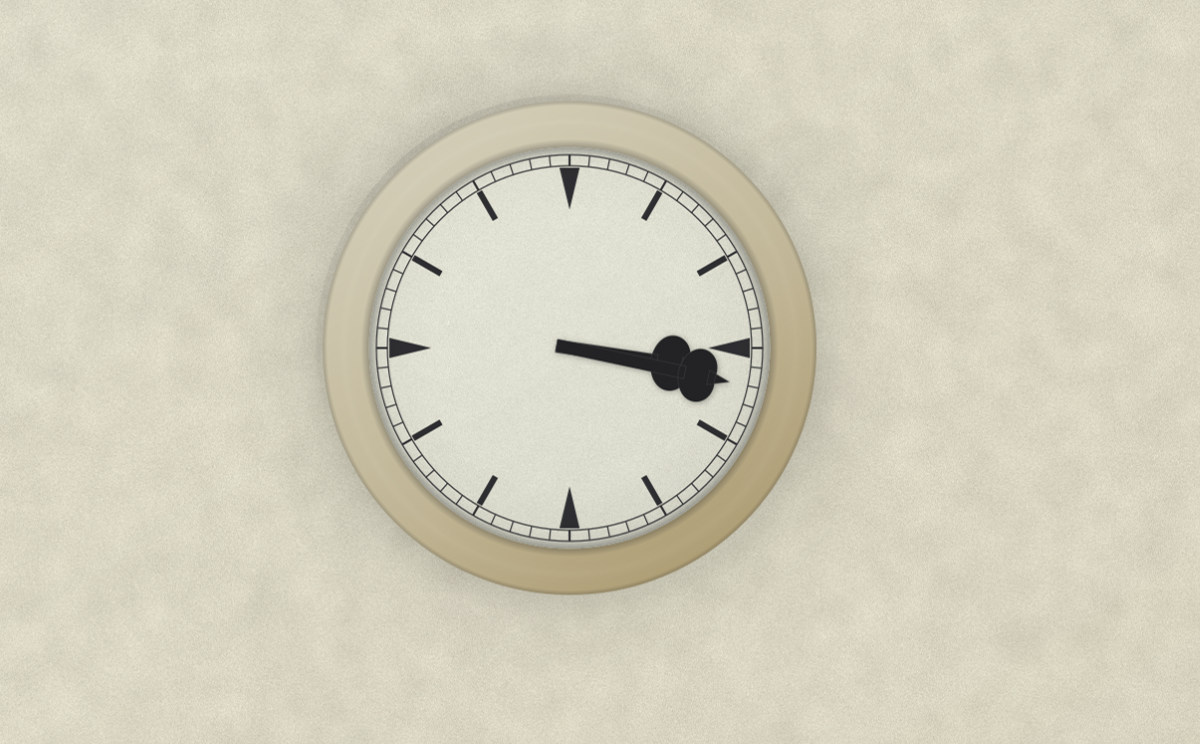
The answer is 3 h 17 min
